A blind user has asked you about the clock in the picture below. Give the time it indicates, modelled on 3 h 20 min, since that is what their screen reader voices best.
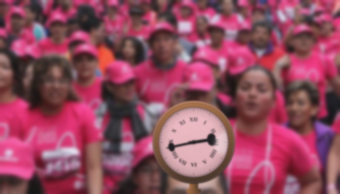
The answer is 2 h 43 min
